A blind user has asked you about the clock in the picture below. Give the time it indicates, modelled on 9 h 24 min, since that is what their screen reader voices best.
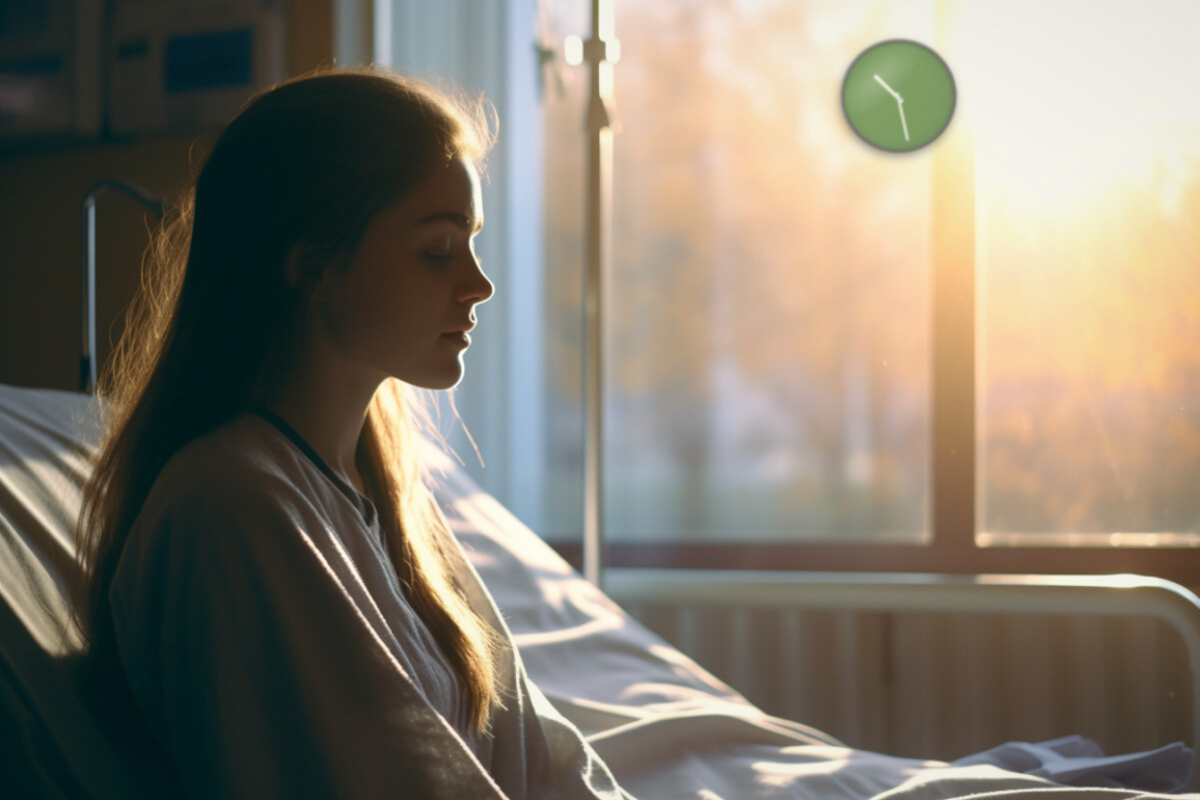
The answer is 10 h 28 min
